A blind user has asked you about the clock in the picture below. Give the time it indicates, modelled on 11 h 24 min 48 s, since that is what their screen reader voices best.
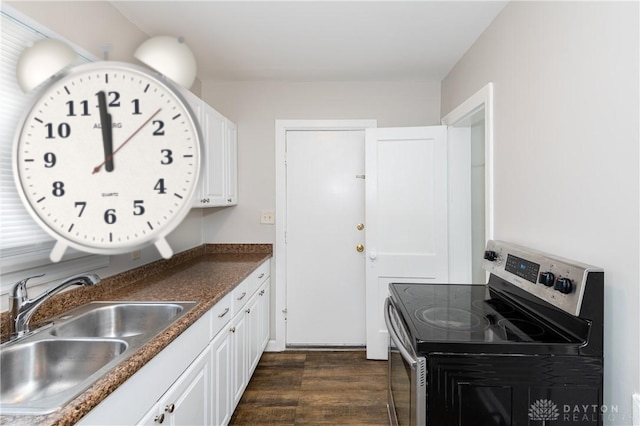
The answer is 11 h 59 min 08 s
